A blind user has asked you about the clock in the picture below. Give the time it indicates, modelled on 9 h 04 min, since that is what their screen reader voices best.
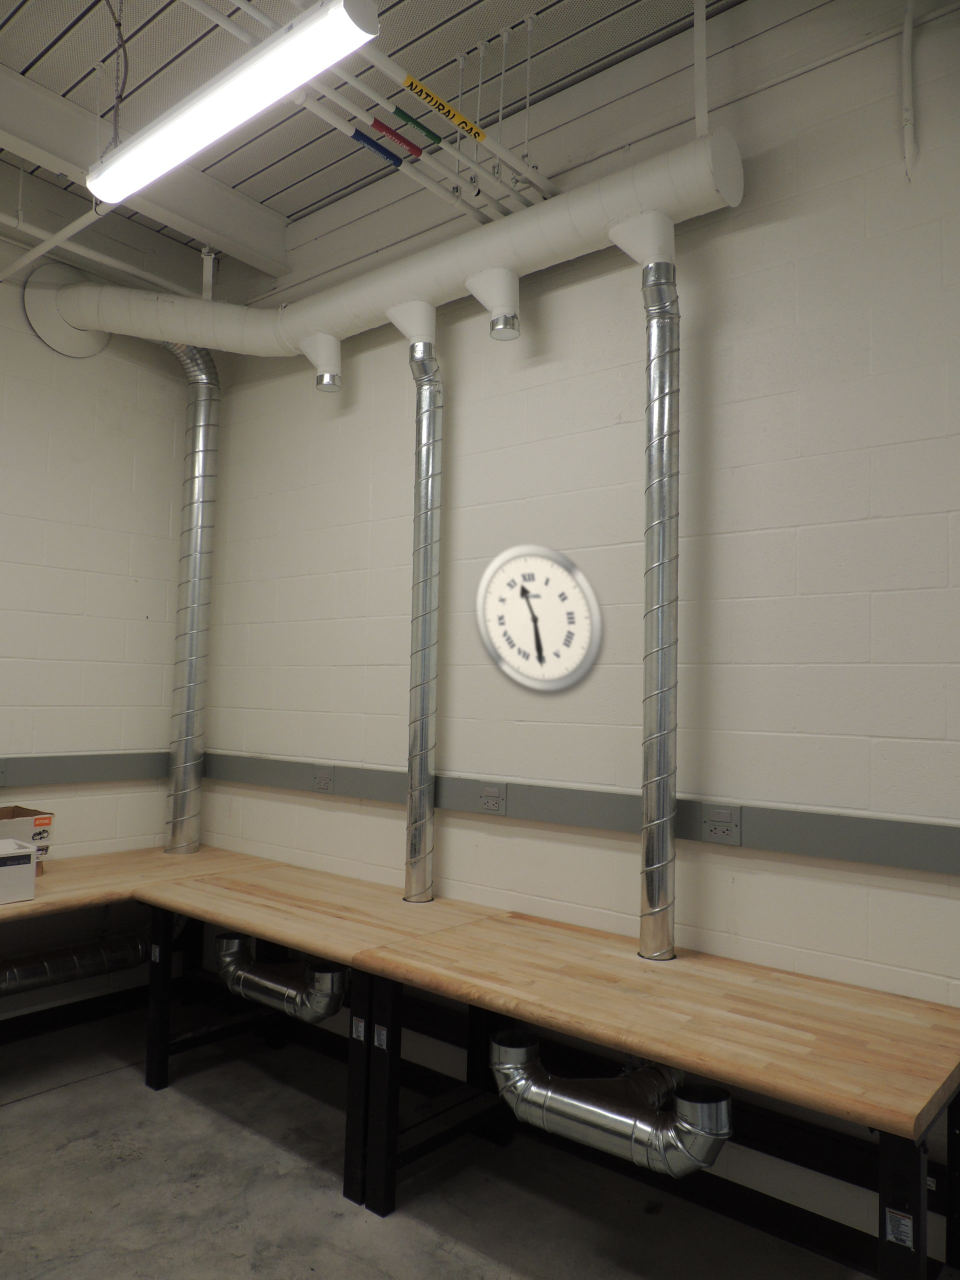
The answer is 11 h 30 min
